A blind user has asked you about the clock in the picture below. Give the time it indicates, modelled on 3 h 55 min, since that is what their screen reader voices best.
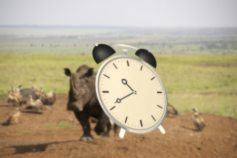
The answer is 10 h 41 min
